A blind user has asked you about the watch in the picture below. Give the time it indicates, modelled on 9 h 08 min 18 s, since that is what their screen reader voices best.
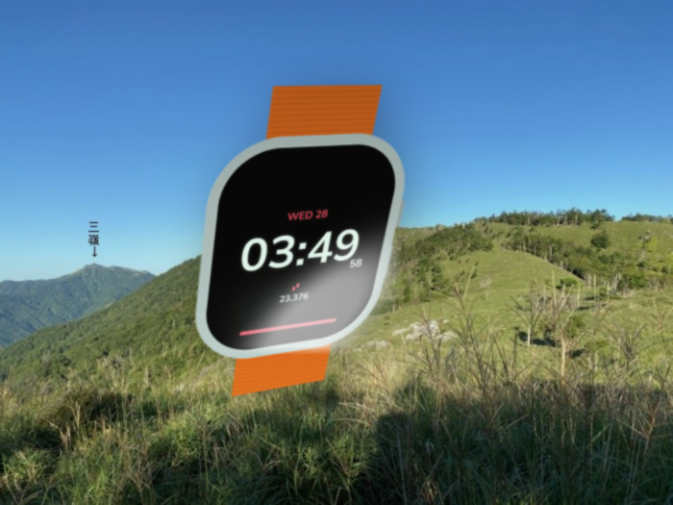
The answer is 3 h 49 min 58 s
